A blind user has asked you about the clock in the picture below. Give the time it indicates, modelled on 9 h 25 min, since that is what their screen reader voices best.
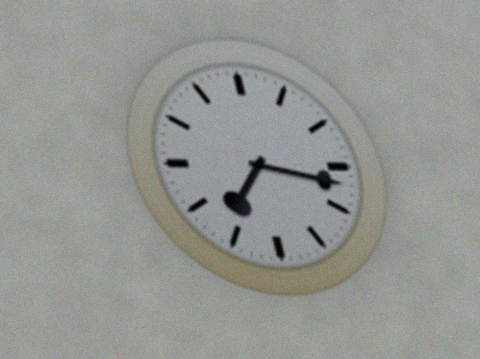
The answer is 7 h 17 min
